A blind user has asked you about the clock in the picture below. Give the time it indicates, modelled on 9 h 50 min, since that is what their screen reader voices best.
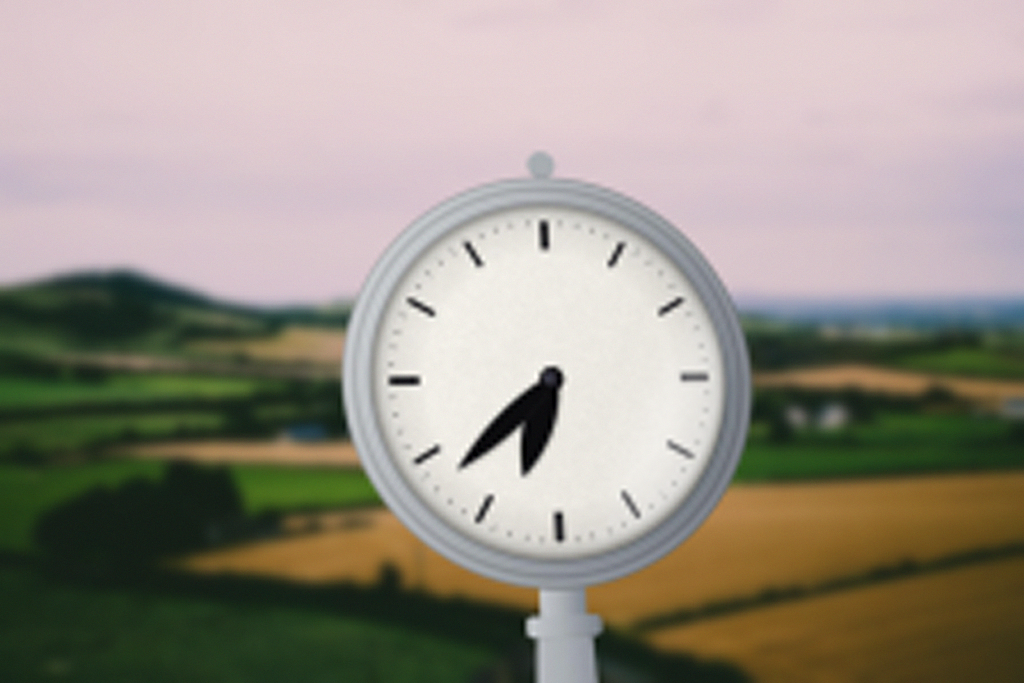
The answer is 6 h 38 min
